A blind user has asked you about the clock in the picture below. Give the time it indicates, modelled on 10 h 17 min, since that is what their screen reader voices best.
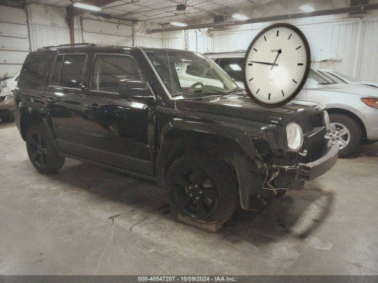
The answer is 12 h 46 min
